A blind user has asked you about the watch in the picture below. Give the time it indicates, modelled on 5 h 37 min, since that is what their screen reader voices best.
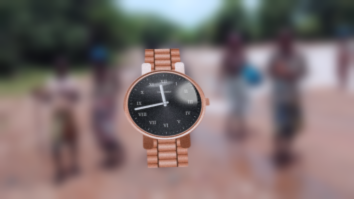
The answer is 11 h 43 min
